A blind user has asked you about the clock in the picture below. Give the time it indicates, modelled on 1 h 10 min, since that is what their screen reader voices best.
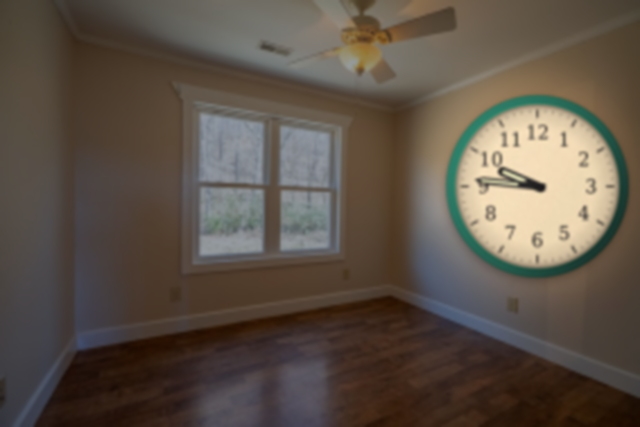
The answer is 9 h 46 min
